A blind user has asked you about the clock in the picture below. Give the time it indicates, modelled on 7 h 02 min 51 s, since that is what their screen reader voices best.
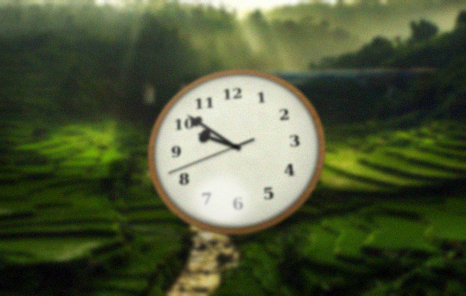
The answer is 9 h 51 min 42 s
